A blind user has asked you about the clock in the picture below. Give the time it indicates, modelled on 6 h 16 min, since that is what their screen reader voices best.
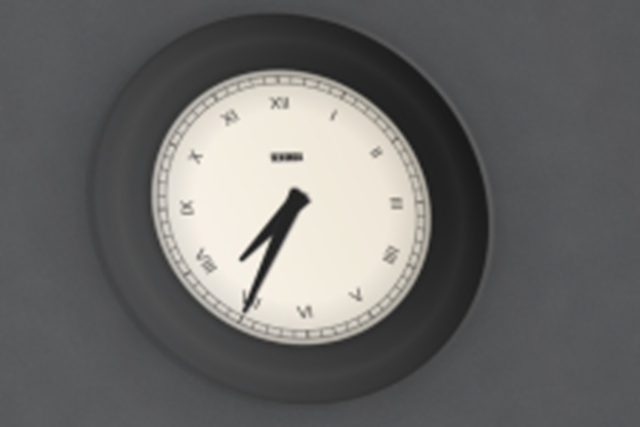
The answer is 7 h 35 min
